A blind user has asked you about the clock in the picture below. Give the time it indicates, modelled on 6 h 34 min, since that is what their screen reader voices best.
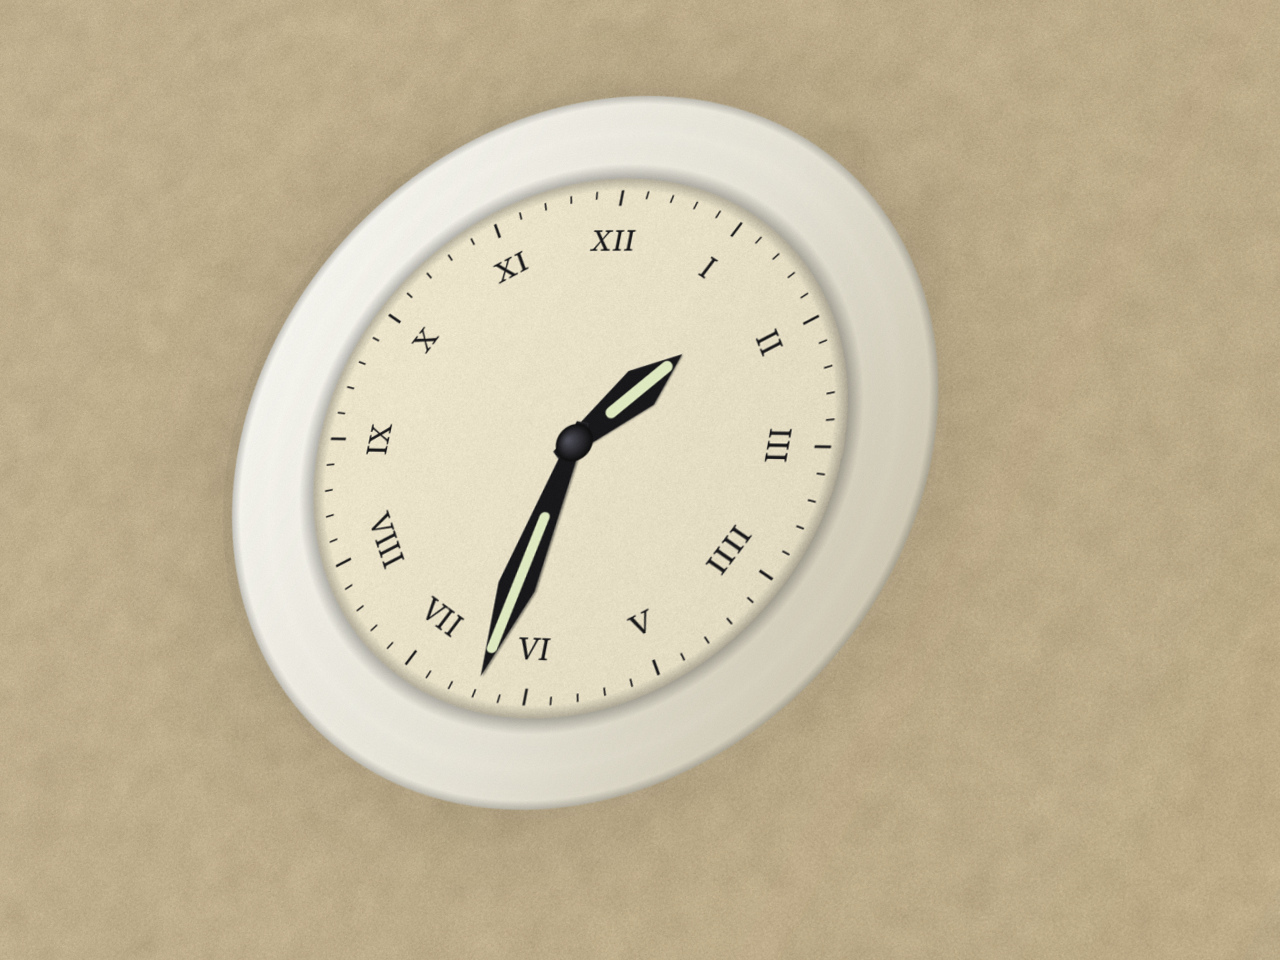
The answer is 1 h 32 min
